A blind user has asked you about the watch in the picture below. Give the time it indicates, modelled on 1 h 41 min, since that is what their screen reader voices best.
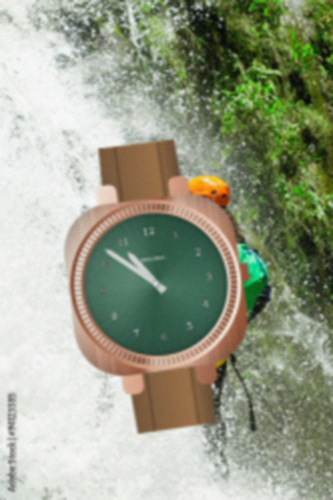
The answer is 10 h 52 min
